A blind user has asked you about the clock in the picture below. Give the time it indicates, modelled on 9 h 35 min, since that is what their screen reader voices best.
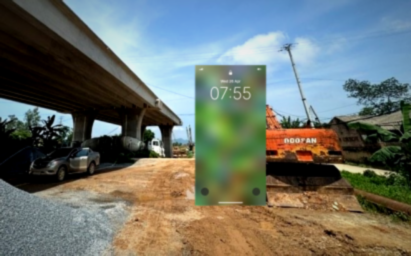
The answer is 7 h 55 min
